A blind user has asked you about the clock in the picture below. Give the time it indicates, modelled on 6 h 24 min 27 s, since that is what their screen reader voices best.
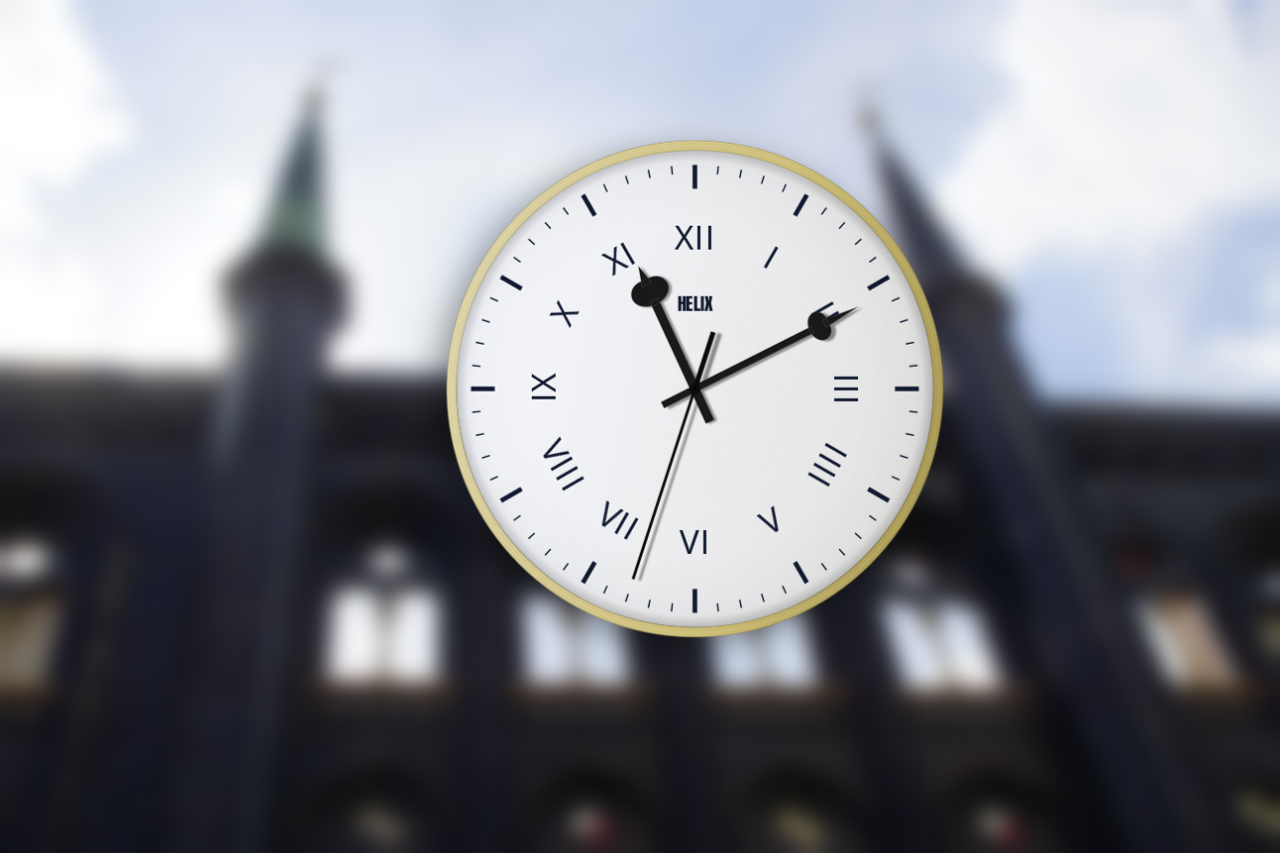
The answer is 11 h 10 min 33 s
